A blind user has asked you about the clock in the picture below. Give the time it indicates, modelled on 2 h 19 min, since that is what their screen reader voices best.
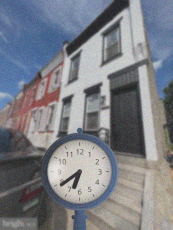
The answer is 6 h 39 min
